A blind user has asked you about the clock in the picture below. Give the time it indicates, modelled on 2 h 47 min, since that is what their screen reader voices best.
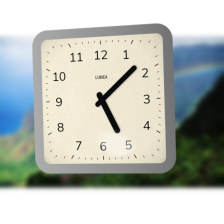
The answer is 5 h 08 min
